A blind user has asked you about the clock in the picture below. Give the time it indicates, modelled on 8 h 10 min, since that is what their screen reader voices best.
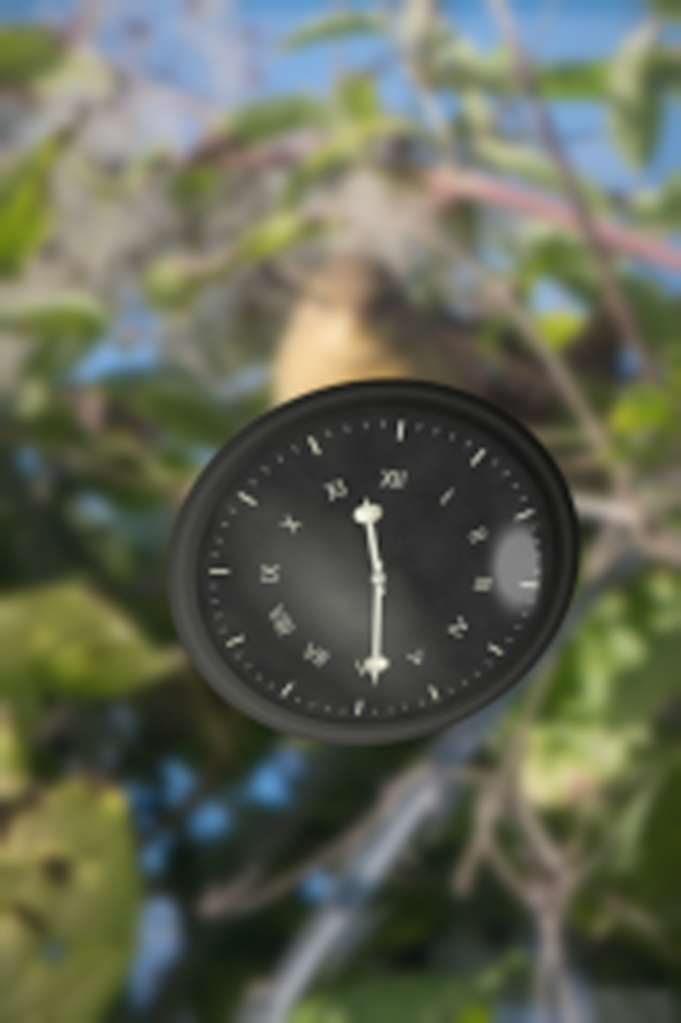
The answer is 11 h 29 min
